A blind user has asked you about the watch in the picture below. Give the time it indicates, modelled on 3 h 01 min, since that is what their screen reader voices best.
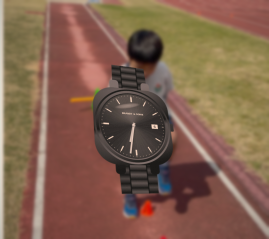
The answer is 6 h 32 min
